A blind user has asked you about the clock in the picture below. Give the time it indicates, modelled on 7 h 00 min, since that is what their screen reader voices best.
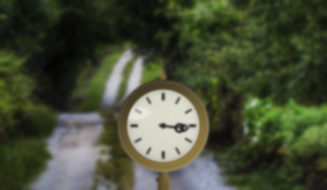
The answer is 3 h 16 min
